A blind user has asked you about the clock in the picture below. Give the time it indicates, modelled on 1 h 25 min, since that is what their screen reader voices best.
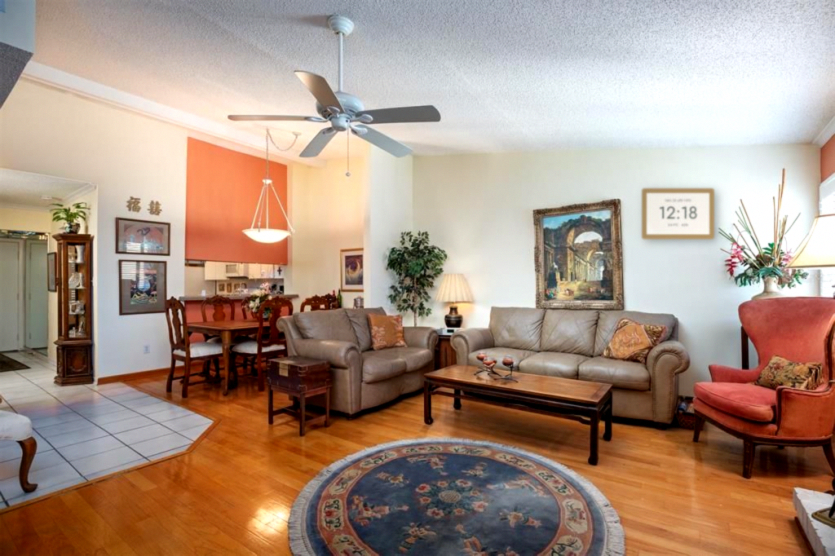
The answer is 12 h 18 min
